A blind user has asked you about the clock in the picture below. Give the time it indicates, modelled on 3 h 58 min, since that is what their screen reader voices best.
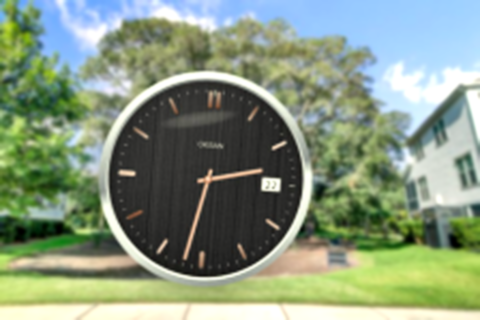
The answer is 2 h 32 min
